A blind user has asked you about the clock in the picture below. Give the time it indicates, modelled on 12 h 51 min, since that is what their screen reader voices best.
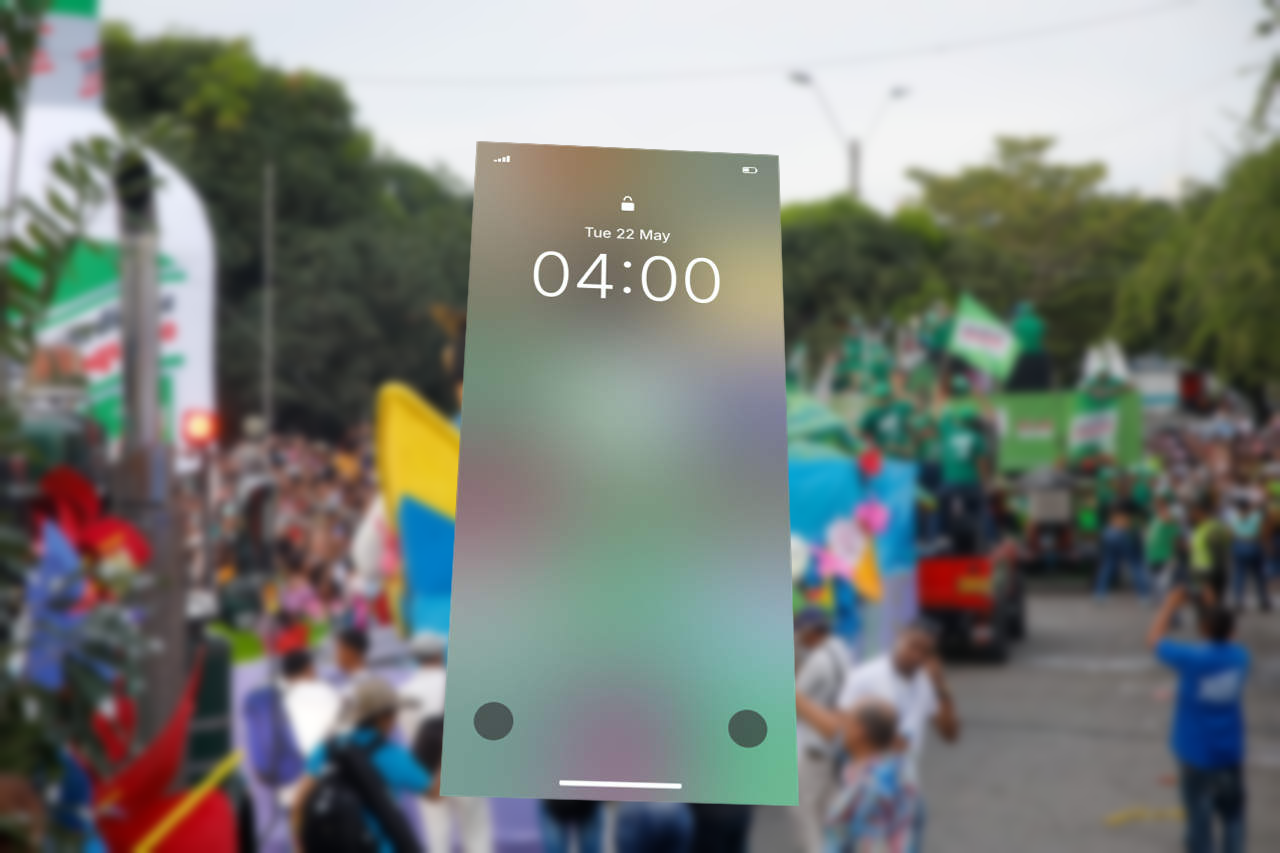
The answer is 4 h 00 min
